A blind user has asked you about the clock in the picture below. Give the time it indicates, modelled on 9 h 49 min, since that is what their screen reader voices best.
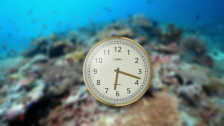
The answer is 6 h 18 min
